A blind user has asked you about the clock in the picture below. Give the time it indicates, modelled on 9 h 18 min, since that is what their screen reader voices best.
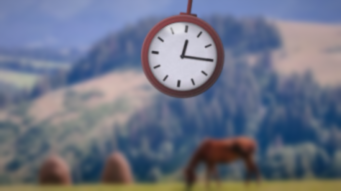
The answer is 12 h 15 min
